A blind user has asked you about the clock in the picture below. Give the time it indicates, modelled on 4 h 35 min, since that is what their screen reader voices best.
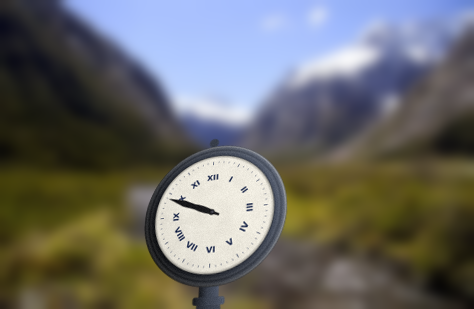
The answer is 9 h 49 min
